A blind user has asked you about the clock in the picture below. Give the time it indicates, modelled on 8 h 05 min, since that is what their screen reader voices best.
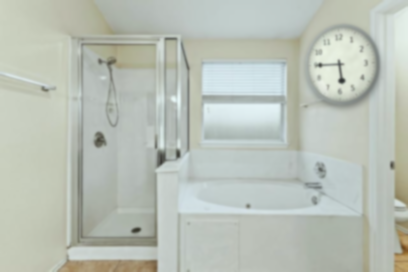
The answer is 5 h 45 min
